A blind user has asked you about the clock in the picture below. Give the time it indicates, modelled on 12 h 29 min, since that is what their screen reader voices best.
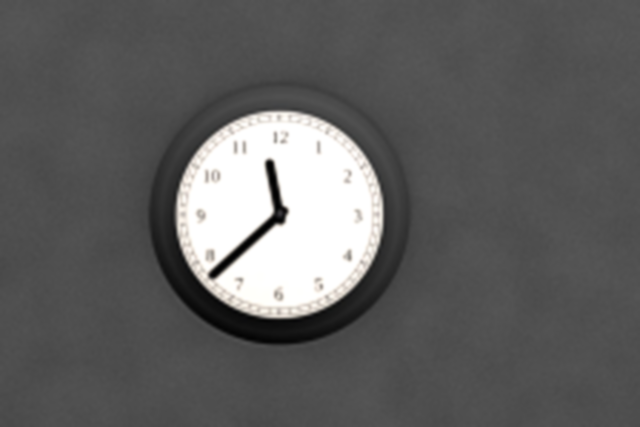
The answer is 11 h 38 min
